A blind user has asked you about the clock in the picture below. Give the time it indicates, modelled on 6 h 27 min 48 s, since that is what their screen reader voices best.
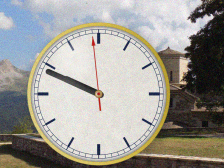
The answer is 9 h 48 min 59 s
